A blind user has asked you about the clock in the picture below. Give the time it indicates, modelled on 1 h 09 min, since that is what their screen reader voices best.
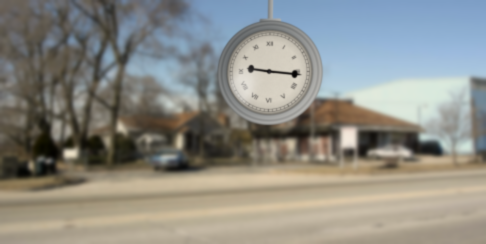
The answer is 9 h 16 min
